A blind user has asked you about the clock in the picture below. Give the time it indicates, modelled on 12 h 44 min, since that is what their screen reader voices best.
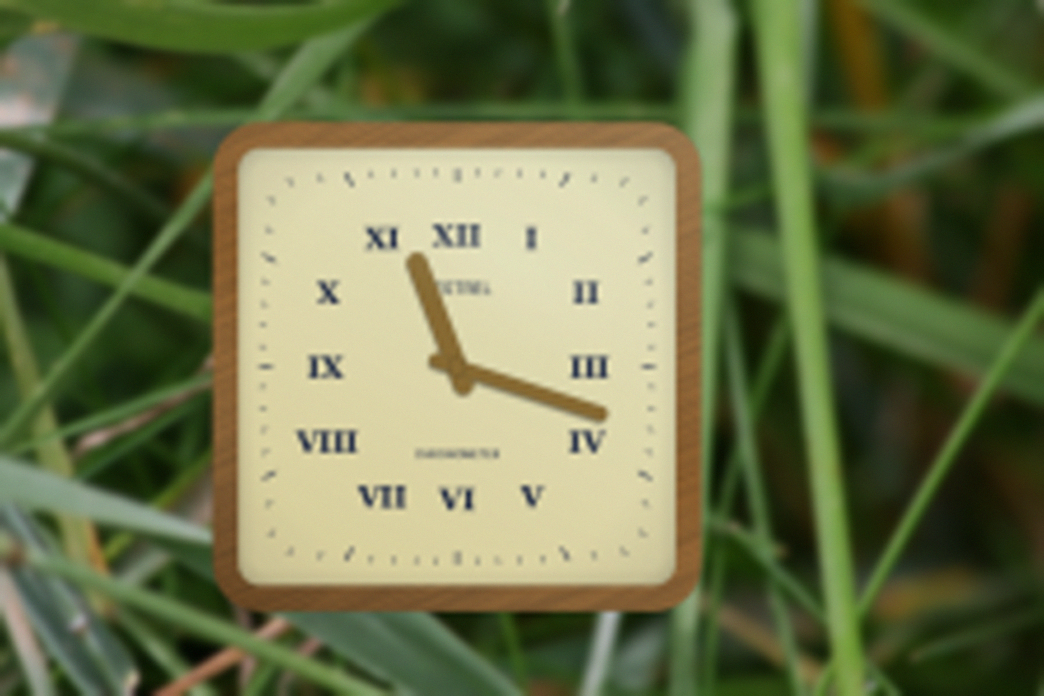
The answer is 11 h 18 min
